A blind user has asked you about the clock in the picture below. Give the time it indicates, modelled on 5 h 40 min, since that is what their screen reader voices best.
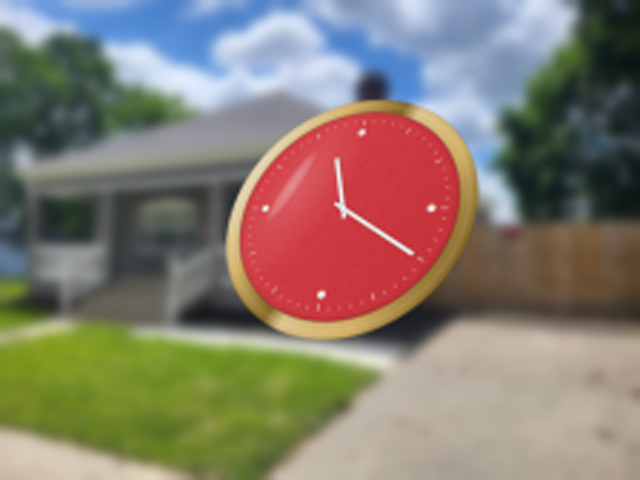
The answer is 11 h 20 min
